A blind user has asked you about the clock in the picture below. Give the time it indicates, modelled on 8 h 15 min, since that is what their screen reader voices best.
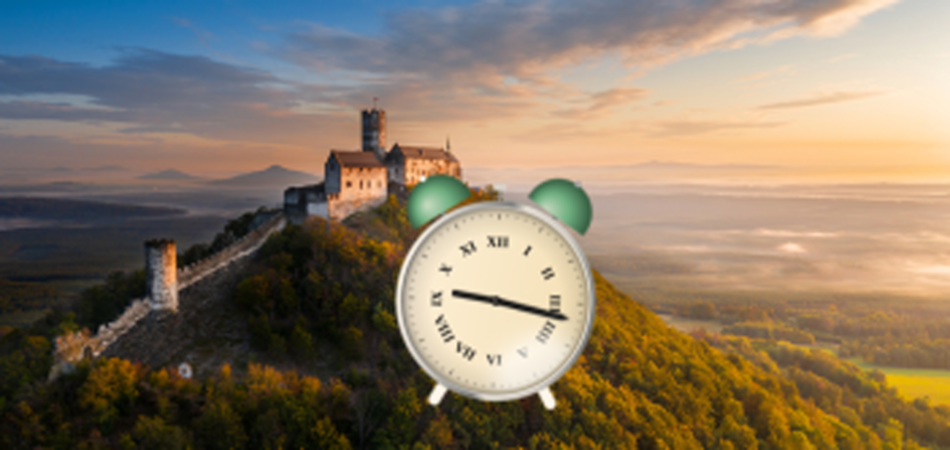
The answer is 9 h 17 min
